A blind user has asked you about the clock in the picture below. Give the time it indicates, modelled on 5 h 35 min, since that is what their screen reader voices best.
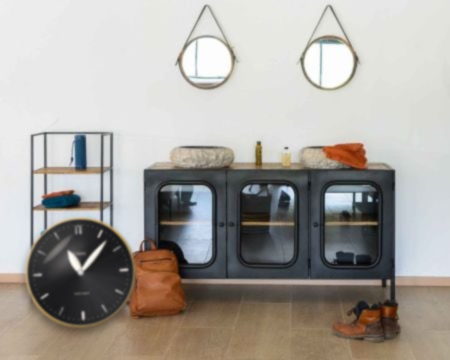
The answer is 11 h 07 min
